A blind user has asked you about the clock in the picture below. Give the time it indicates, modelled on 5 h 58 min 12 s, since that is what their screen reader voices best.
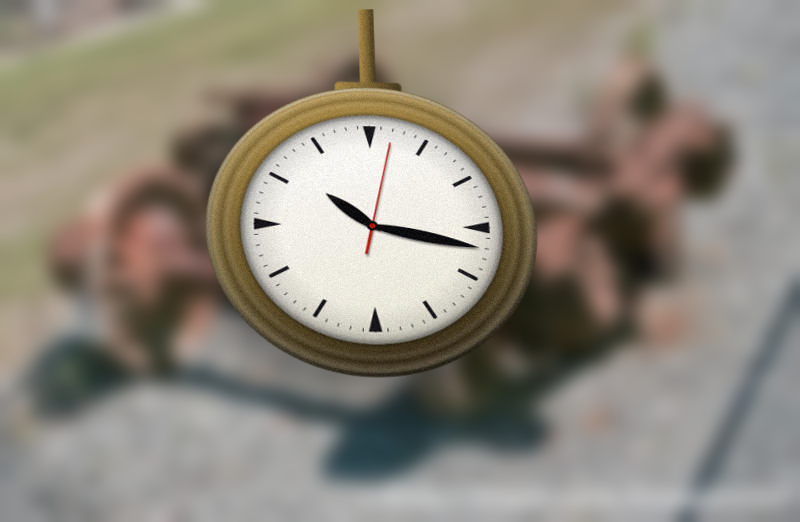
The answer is 10 h 17 min 02 s
